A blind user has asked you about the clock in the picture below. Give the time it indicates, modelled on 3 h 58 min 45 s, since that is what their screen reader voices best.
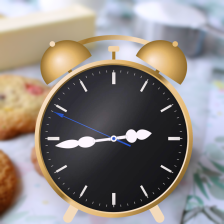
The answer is 2 h 43 min 49 s
